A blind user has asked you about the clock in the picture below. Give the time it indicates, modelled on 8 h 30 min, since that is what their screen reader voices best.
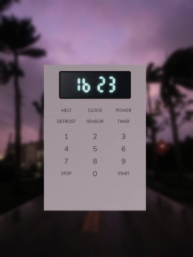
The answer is 16 h 23 min
